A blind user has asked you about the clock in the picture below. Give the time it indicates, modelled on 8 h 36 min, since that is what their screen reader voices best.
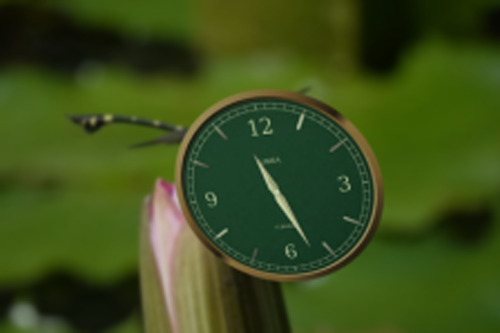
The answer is 11 h 27 min
